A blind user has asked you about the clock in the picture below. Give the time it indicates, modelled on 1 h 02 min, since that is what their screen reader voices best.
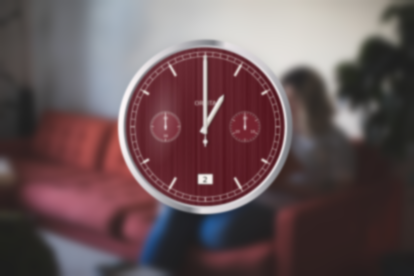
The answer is 1 h 00 min
